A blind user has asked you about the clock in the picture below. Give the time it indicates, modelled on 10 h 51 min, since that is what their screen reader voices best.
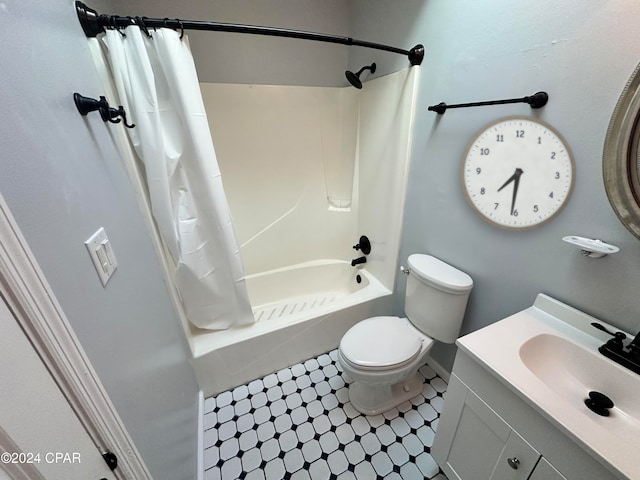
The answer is 7 h 31 min
